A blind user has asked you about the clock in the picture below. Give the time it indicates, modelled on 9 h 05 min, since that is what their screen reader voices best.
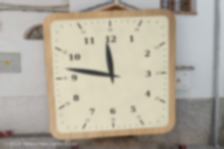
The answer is 11 h 47 min
